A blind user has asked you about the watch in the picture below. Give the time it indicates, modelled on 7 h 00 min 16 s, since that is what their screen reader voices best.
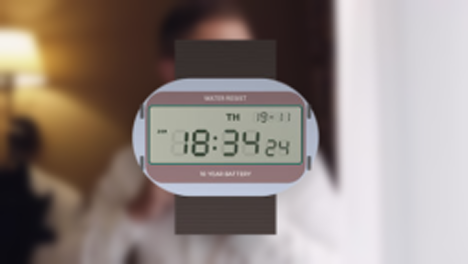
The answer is 18 h 34 min 24 s
